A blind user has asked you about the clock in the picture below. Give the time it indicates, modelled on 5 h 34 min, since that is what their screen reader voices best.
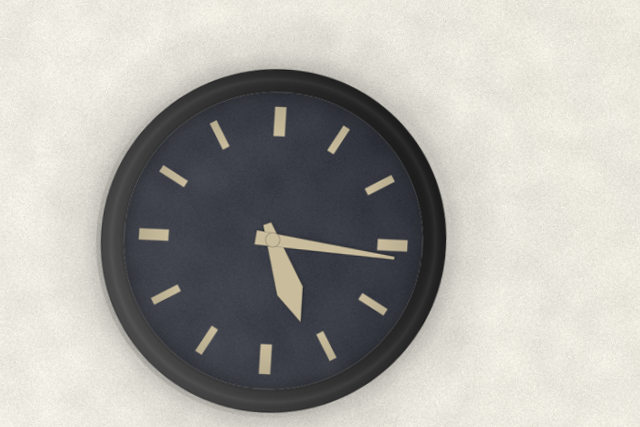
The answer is 5 h 16 min
